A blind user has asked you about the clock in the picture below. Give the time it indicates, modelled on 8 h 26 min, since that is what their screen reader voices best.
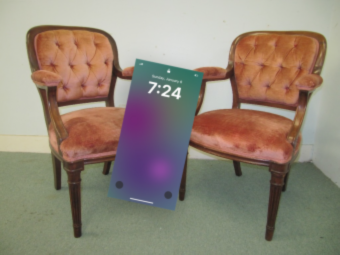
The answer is 7 h 24 min
